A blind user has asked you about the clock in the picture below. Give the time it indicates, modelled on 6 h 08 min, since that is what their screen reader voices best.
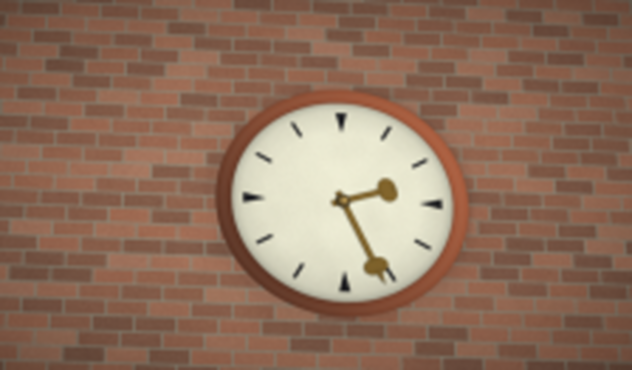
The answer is 2 h 26 min
